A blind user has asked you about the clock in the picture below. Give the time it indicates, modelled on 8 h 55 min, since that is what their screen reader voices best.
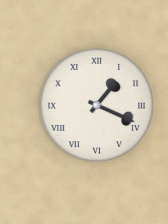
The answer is 1 h 19 min
